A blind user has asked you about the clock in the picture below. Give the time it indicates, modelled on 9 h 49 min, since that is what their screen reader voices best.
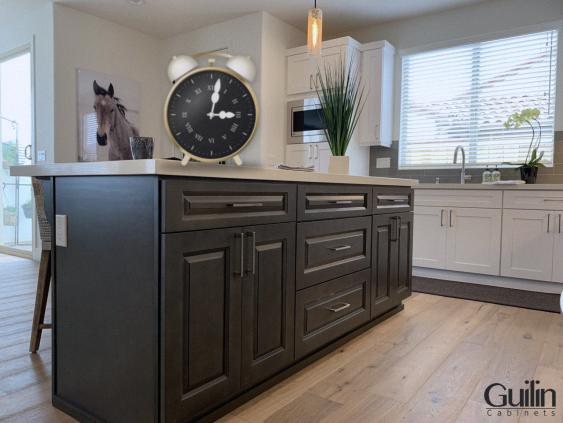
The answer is 3 h 02 min
